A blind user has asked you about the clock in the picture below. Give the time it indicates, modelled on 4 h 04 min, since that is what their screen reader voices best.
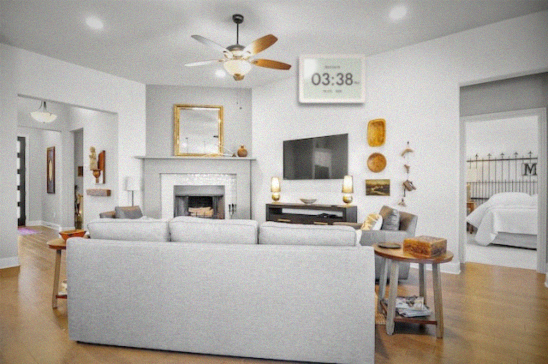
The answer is 3 h 38 min
